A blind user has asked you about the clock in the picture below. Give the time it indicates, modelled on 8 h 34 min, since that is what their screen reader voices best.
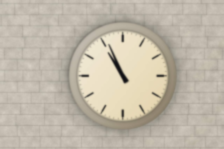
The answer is 10 h 56 min
